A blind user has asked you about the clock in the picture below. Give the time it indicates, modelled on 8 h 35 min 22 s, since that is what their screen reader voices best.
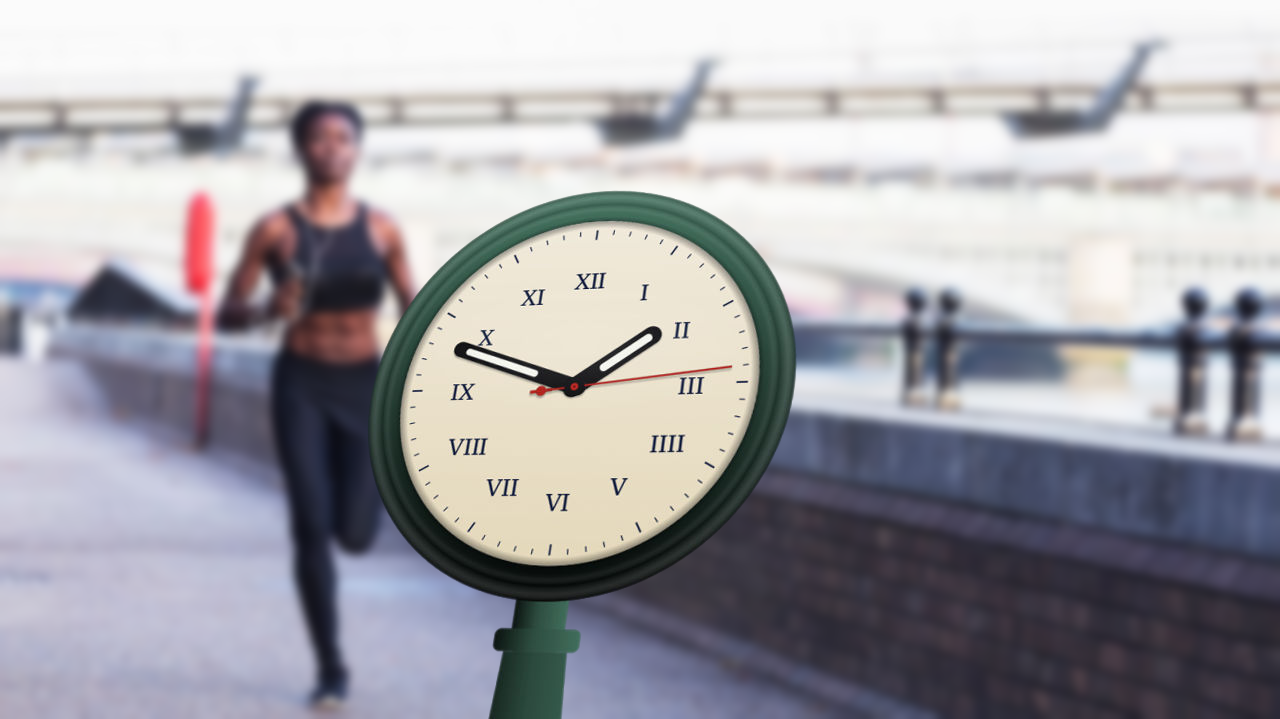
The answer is 1 h 48 min 14 s
